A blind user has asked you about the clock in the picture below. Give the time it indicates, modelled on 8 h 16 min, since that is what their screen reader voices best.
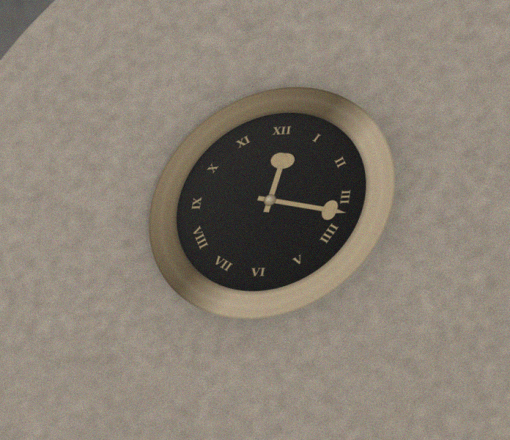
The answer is 12 h 17 min
